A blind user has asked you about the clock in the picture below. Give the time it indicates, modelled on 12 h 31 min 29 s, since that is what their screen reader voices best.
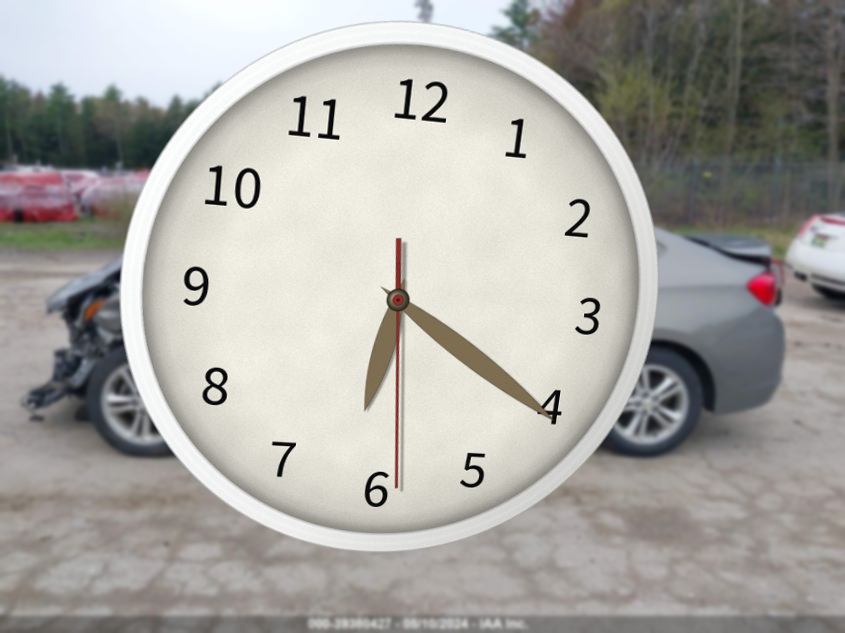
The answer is 6 h 20 min 29 s
